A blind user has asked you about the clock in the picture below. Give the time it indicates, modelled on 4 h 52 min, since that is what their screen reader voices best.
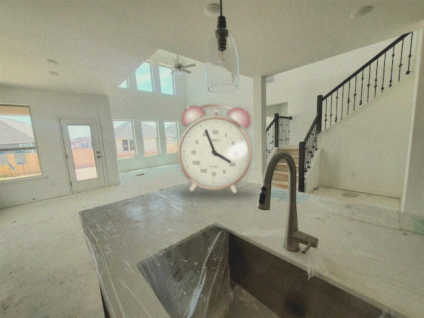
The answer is 3 h 56 min
